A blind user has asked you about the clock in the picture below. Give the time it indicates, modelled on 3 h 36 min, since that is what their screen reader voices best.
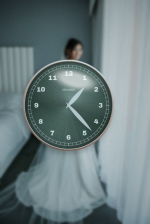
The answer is 1 h 23 min
